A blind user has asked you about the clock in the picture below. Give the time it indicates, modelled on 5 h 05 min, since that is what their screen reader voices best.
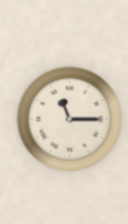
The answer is 11 h 15 min
